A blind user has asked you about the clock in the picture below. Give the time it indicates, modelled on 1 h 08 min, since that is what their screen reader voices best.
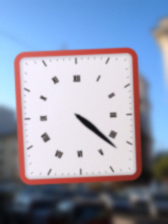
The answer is 4 h 22 min
